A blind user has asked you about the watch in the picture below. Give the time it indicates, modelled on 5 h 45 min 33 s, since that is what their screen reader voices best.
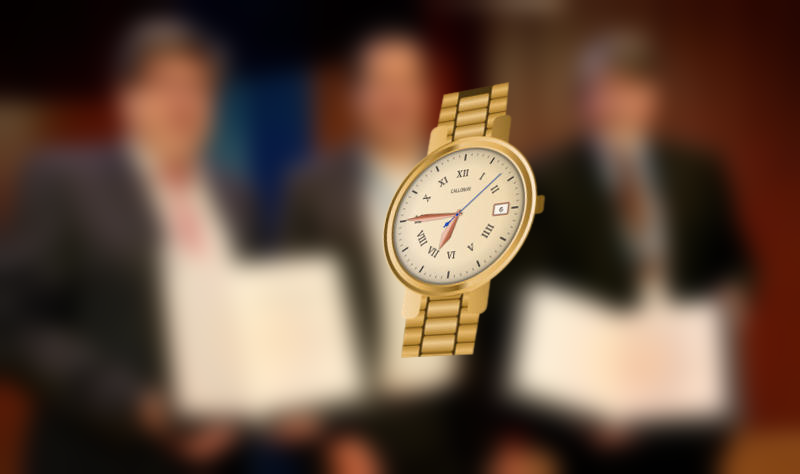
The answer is 6 h 45 min 08 s
